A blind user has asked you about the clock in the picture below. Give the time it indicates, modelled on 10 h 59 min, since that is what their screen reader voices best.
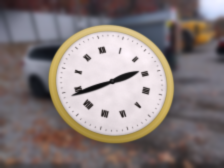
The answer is 2 h 44 min
